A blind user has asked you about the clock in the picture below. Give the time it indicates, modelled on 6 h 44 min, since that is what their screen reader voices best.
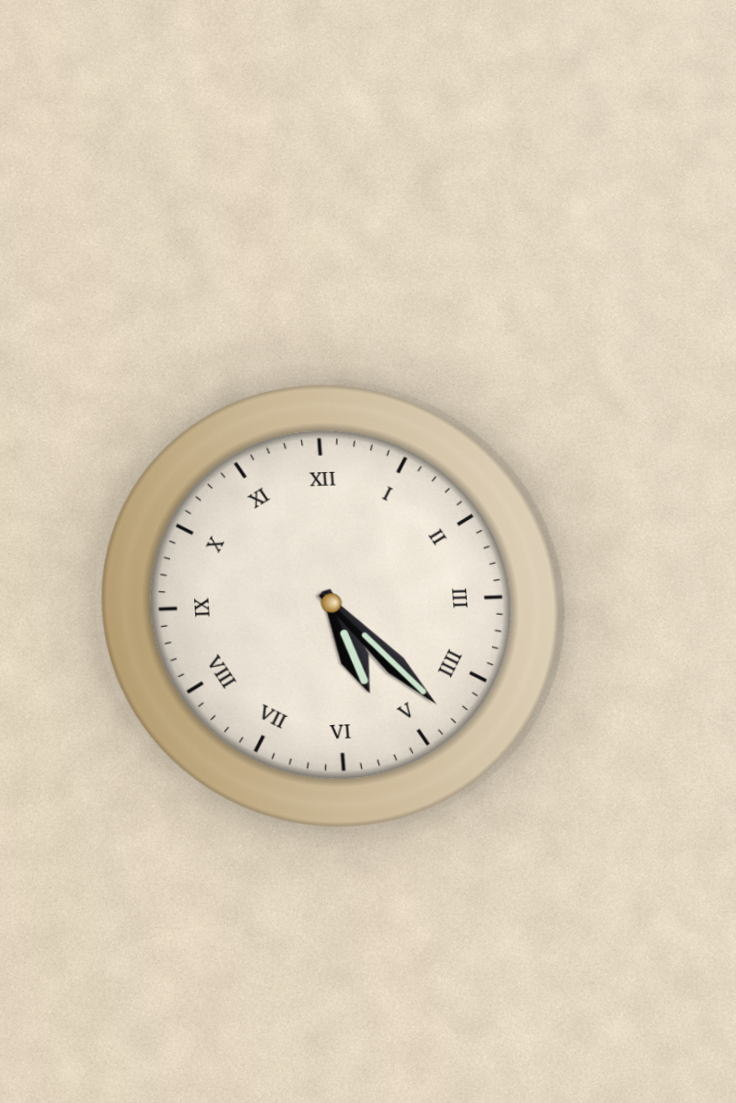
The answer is 5 h 23 min
